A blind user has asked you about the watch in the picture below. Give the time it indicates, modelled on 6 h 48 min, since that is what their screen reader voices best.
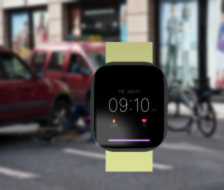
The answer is 9 h 10 min
